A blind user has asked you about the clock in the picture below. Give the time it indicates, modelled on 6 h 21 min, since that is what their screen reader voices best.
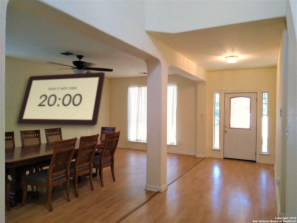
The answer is 20 h 00 min
